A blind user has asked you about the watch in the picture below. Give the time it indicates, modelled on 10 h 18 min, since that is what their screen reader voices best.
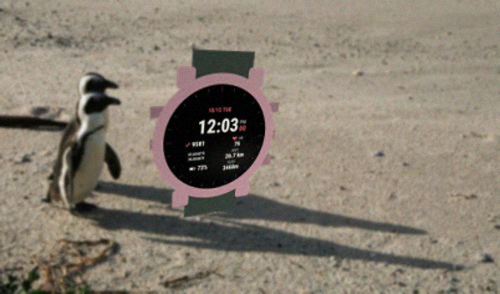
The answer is 12 h 03 min
